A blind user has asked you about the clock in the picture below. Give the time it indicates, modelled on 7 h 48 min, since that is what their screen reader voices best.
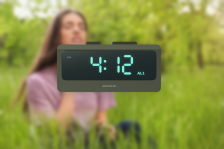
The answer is 4 h 12 min
